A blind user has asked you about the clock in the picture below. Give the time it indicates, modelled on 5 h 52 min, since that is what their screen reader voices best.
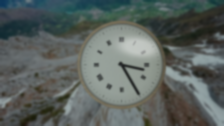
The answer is 3 h 25 min
